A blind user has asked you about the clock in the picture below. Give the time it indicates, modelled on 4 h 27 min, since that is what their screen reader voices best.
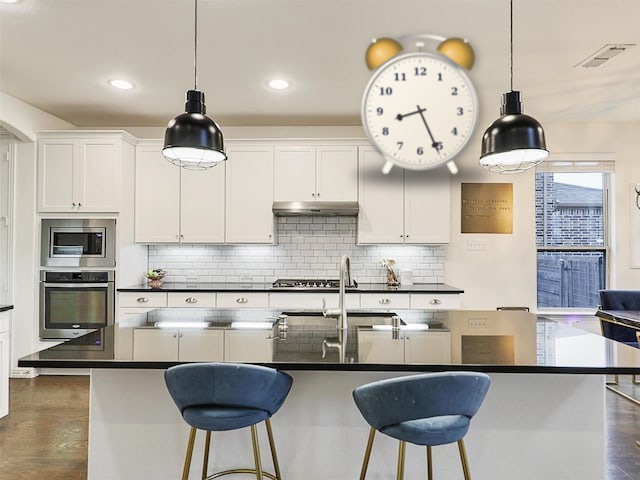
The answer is 8 h 26 min
